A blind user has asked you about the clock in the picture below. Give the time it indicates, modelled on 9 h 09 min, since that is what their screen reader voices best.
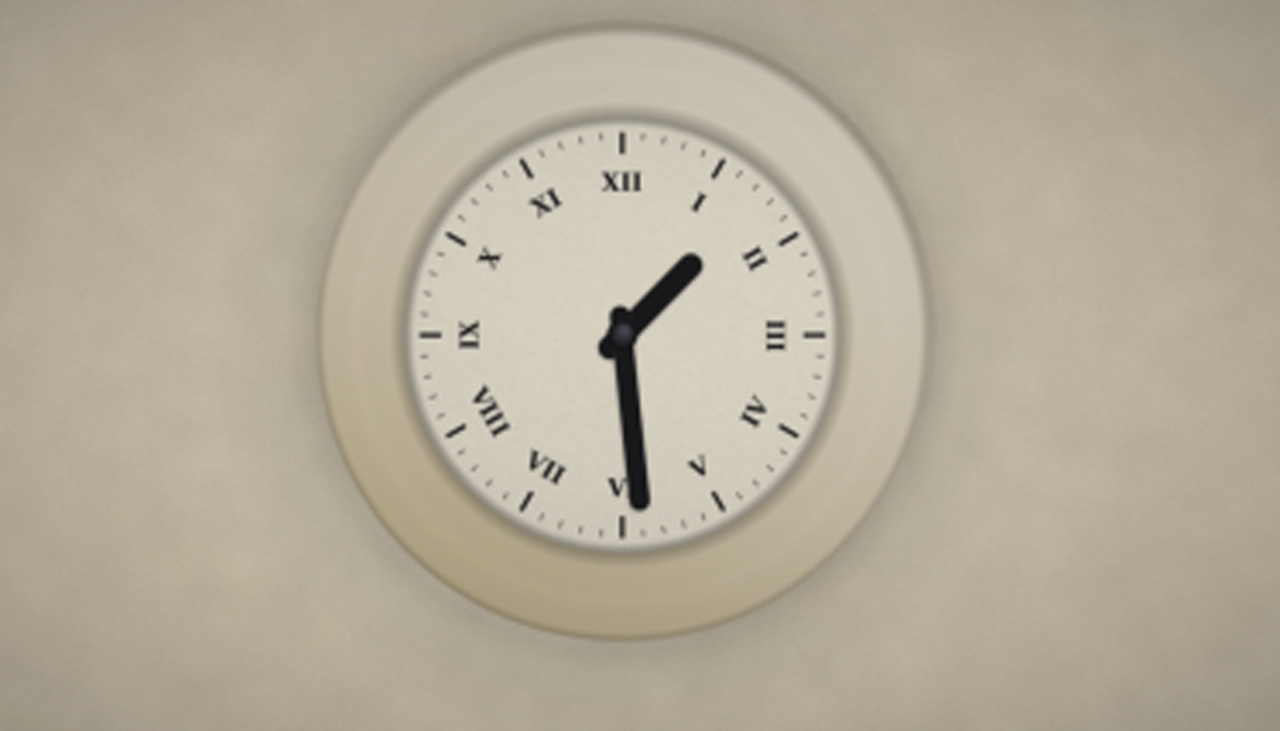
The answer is 1 h 29 min
